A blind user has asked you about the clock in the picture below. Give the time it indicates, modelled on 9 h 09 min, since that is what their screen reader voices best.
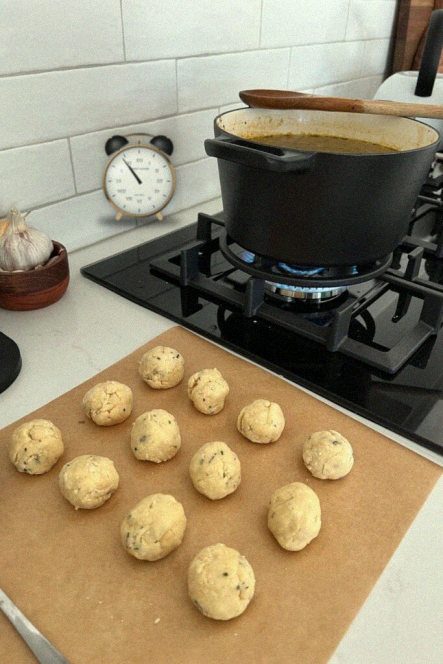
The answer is 10 h 54 min
